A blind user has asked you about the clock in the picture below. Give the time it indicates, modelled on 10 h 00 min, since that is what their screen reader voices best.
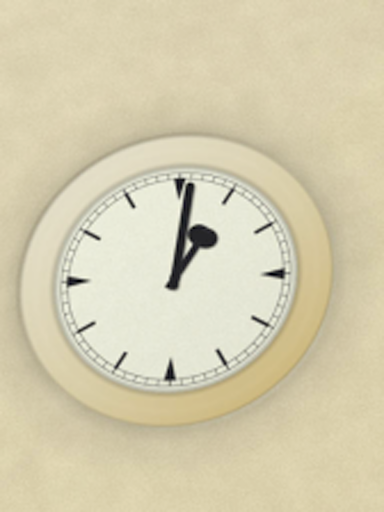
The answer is 1 h 01 min
